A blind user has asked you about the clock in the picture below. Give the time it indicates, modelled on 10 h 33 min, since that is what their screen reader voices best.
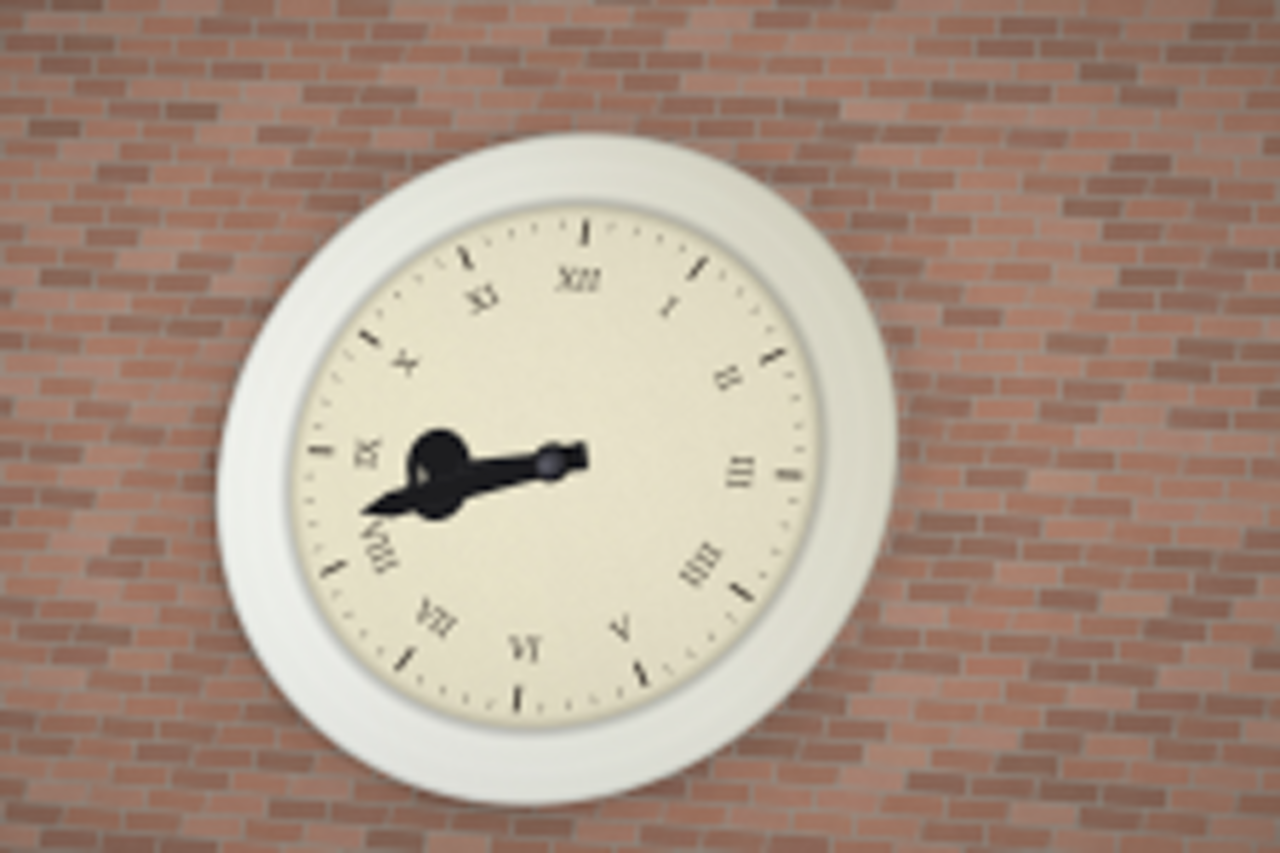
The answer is 8 h 42 min
